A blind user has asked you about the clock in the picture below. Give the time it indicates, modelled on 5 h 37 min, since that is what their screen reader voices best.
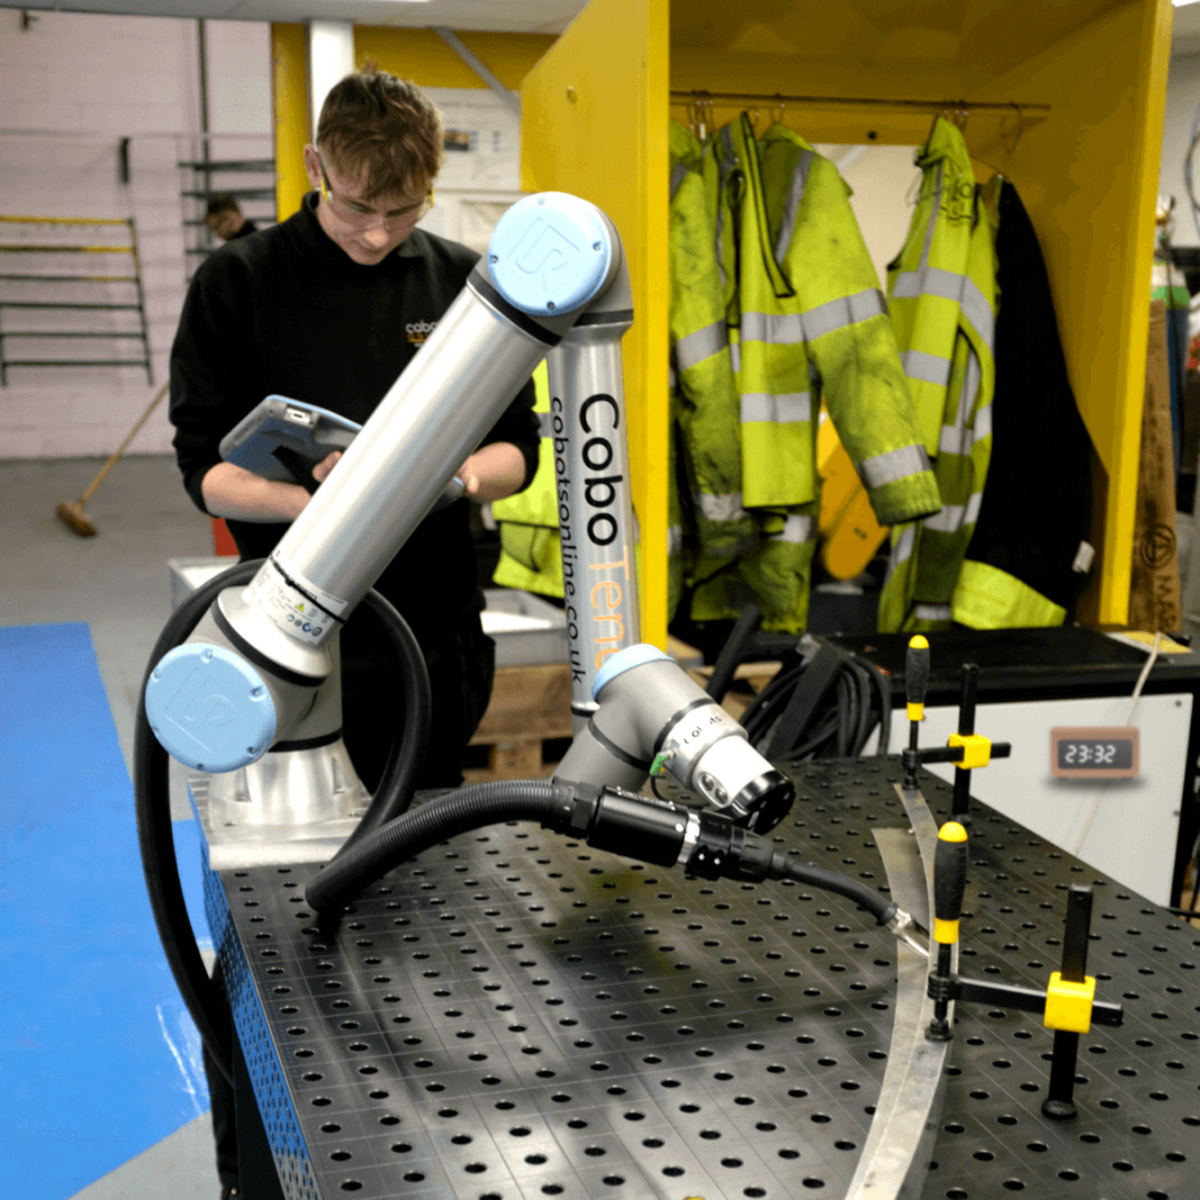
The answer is 23 h 32 min
